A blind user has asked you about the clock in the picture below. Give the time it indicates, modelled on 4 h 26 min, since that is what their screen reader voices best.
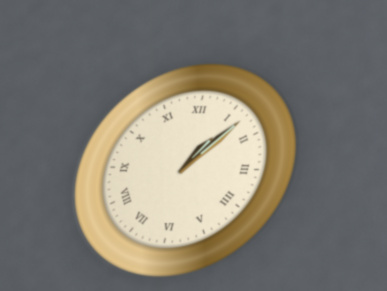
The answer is 1 h 07 min
